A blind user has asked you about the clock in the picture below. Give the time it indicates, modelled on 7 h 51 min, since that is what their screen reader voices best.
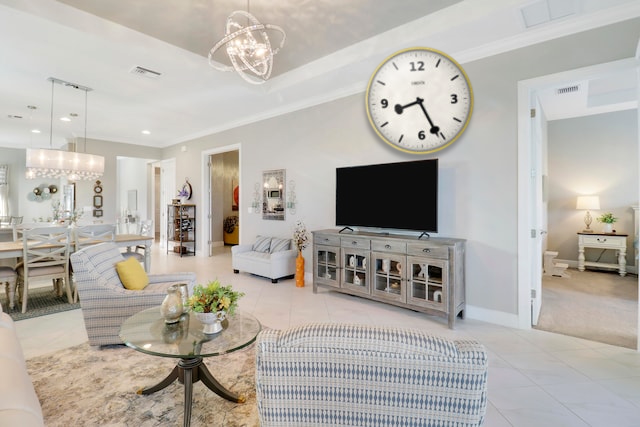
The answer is 8 h 26 min
